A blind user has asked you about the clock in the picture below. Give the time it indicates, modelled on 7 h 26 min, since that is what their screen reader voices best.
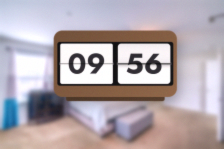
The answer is 9 h 56 min
